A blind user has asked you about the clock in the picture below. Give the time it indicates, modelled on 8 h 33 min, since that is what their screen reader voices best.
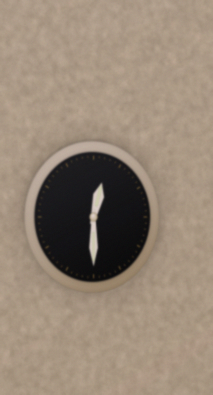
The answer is 12 h 30 min
